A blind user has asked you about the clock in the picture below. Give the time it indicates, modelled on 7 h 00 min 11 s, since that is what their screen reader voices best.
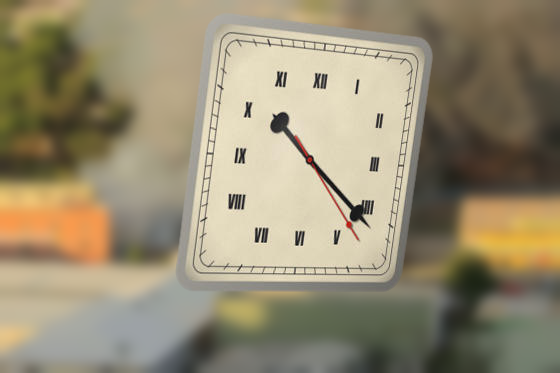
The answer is 10 h 21 min 23 s
